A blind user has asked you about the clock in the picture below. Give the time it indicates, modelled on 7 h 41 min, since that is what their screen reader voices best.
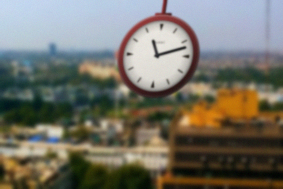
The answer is 11 h 12 min
